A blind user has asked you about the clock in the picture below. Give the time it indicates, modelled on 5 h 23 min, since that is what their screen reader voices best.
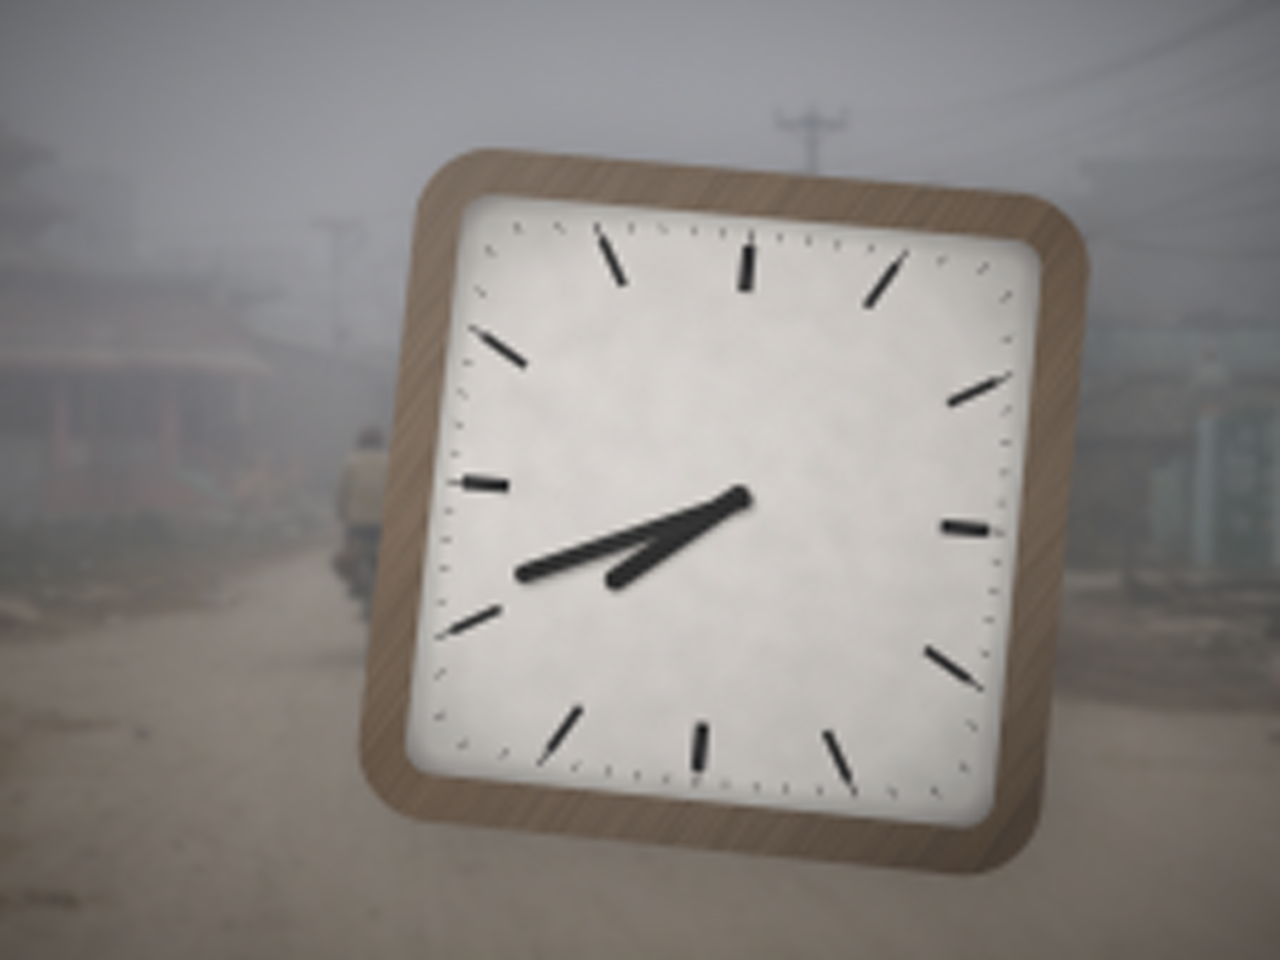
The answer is 7 h 41 min
